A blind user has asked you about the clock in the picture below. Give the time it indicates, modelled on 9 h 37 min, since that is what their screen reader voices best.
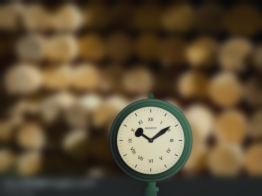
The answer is 10 h 09 min
